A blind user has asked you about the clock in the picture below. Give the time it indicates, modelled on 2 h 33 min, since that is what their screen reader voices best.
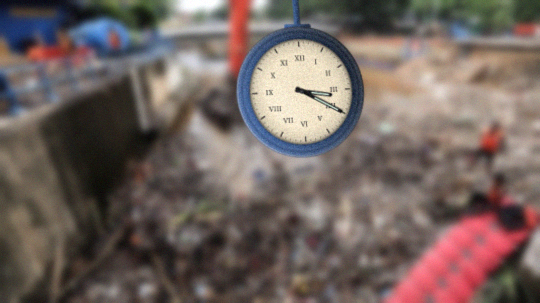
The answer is 3 h 20 min
